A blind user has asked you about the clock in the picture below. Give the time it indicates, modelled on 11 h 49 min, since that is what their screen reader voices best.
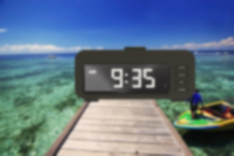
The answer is 9 h 35 min
